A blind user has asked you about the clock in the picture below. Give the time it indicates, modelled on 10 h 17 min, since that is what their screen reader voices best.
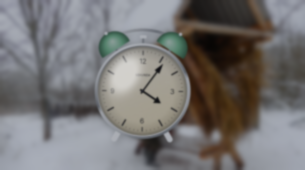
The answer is 4 h 06 min
